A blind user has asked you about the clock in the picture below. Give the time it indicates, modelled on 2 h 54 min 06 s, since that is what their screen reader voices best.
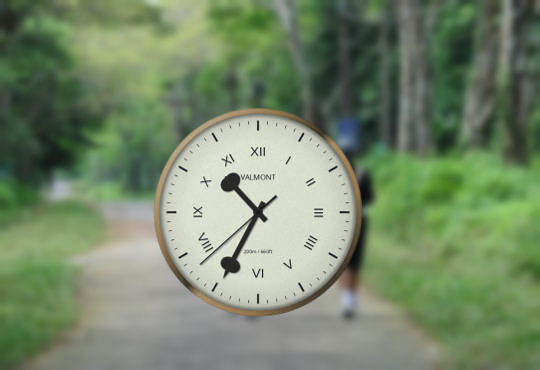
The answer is 10 h 34 min 38 s
